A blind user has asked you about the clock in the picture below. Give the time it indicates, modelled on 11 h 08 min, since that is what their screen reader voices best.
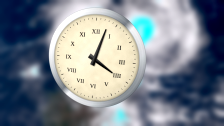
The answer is 4 h 03 min
